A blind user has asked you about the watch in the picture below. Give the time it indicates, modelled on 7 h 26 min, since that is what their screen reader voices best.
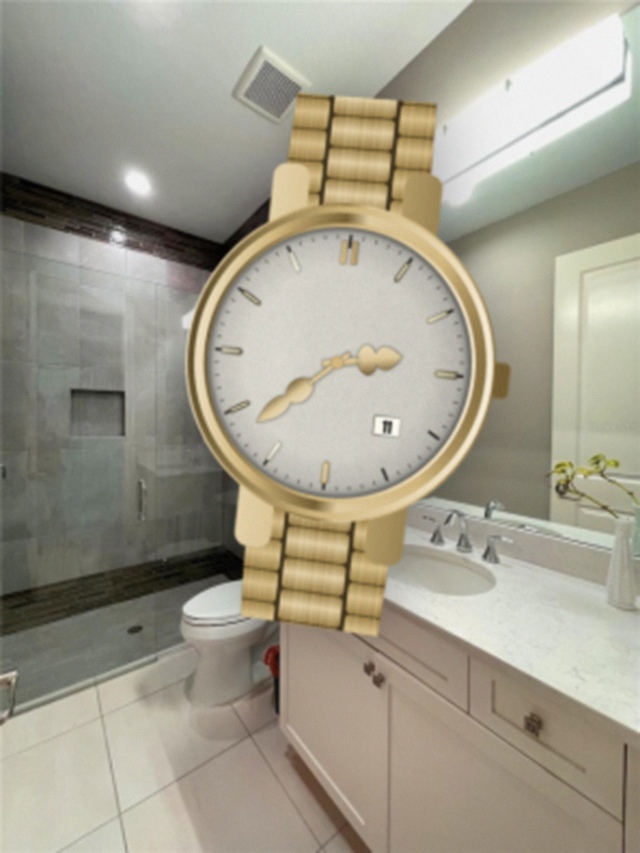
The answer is 2 h 38 min
